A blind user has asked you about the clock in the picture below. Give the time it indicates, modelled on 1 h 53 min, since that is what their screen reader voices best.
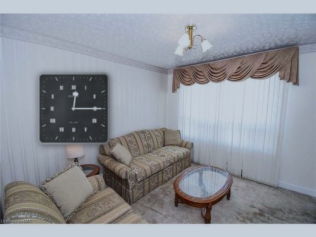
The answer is 12 h 15 min
